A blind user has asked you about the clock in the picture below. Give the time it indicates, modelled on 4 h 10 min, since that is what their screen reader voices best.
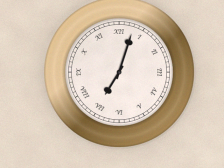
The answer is 7 h 03 min
